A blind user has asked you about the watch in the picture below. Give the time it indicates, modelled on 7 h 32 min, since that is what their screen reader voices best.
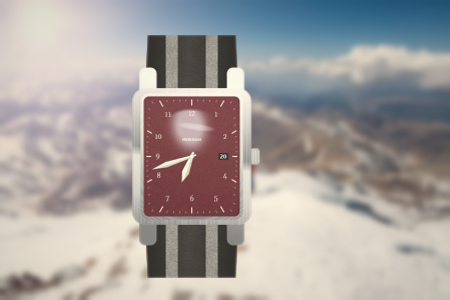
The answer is 6 h 42 min
